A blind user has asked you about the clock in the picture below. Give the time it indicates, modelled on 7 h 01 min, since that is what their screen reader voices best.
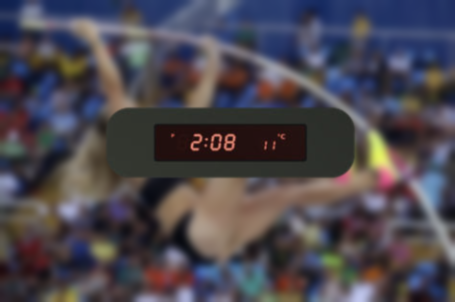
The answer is 2 h 08 min
